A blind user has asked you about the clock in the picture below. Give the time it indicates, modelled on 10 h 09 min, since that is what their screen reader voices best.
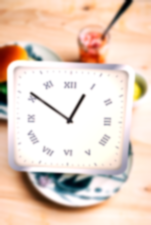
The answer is 12 h 51 min
